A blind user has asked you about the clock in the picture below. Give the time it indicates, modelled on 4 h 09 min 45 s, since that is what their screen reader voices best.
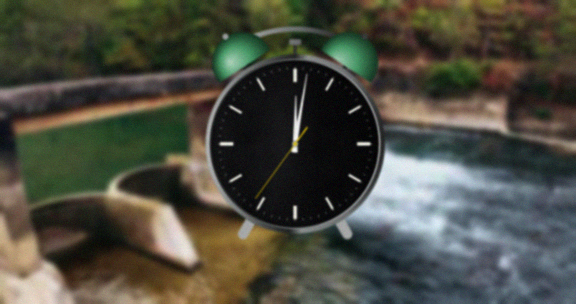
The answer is 12 h 01 min 36 s
